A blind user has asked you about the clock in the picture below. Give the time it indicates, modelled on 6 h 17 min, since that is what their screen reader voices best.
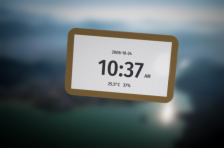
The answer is 10 h 37 min
